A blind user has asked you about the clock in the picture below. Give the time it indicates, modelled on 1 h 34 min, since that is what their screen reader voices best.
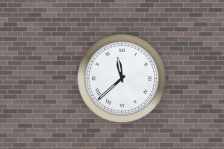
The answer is 11 h 38 min
